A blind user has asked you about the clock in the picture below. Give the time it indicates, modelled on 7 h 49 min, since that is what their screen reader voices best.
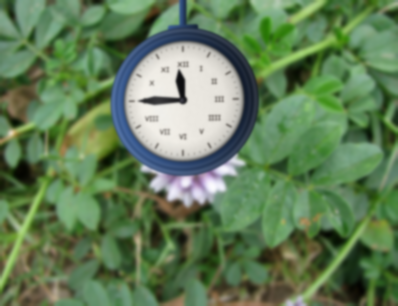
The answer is 11 h 45 min
